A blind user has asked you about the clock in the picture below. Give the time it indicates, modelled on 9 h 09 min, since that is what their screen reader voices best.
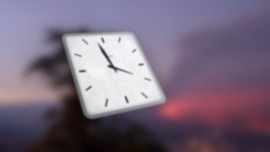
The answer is 3 h 58 min
